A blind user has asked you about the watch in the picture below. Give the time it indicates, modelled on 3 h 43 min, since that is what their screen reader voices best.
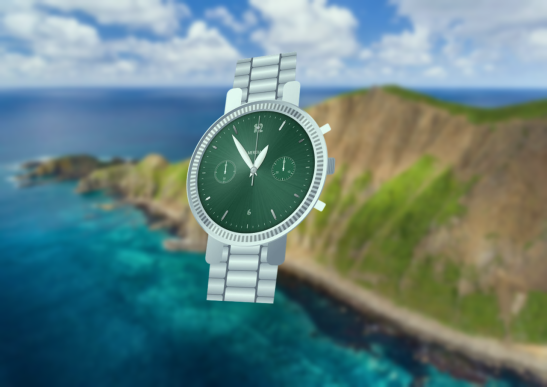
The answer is 12 h 54 min
